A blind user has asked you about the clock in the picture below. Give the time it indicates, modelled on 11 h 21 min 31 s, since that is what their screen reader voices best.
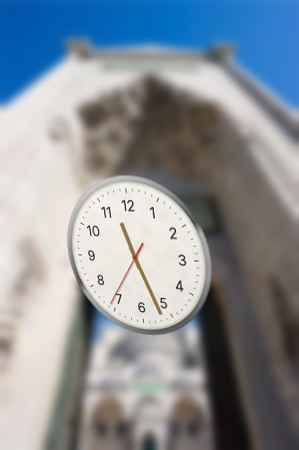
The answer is 11 h 26 min 36 s
